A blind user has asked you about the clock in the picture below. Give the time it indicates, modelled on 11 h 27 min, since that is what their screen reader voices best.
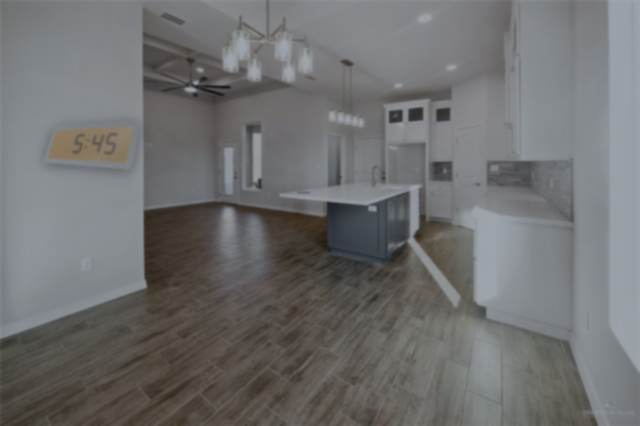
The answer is 5 h 45 min
